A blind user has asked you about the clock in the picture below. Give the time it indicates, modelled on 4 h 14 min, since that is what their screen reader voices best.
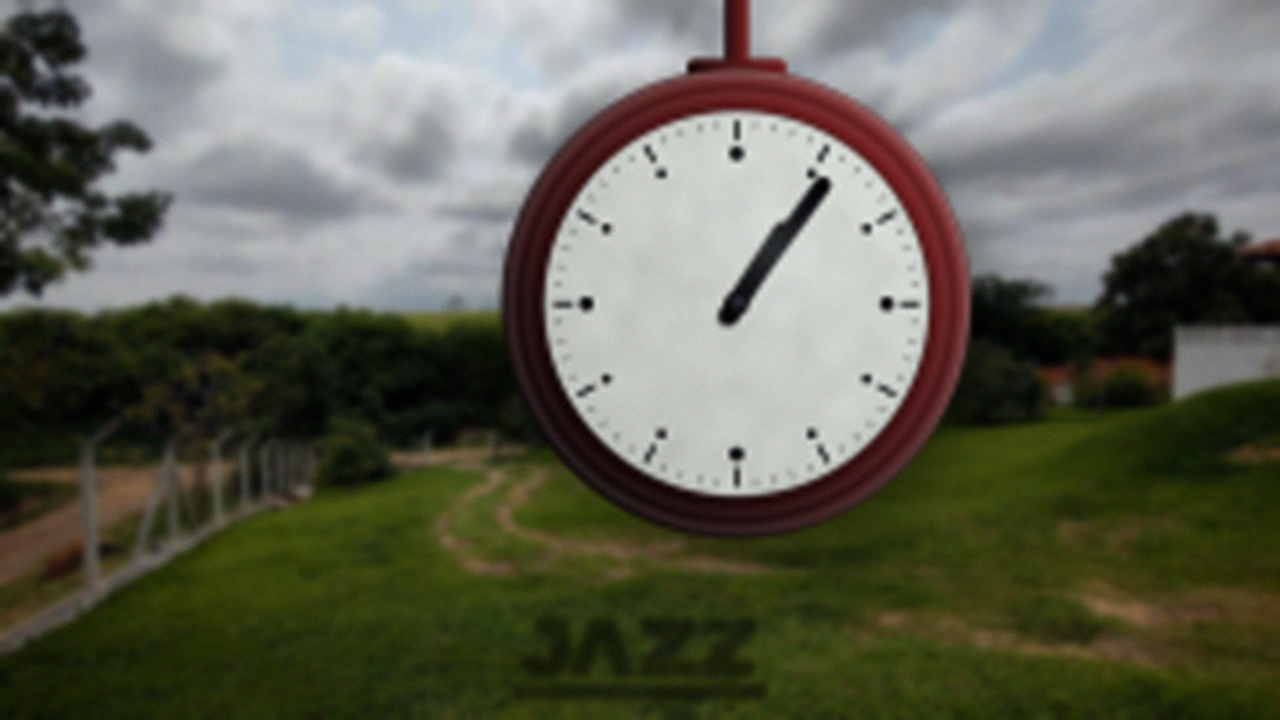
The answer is 1 h 06 min
